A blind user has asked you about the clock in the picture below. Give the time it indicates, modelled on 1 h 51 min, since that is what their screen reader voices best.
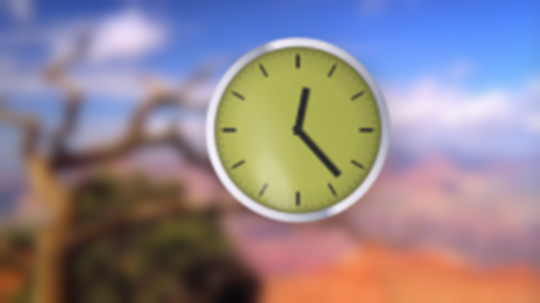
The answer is 12 h 23 min
